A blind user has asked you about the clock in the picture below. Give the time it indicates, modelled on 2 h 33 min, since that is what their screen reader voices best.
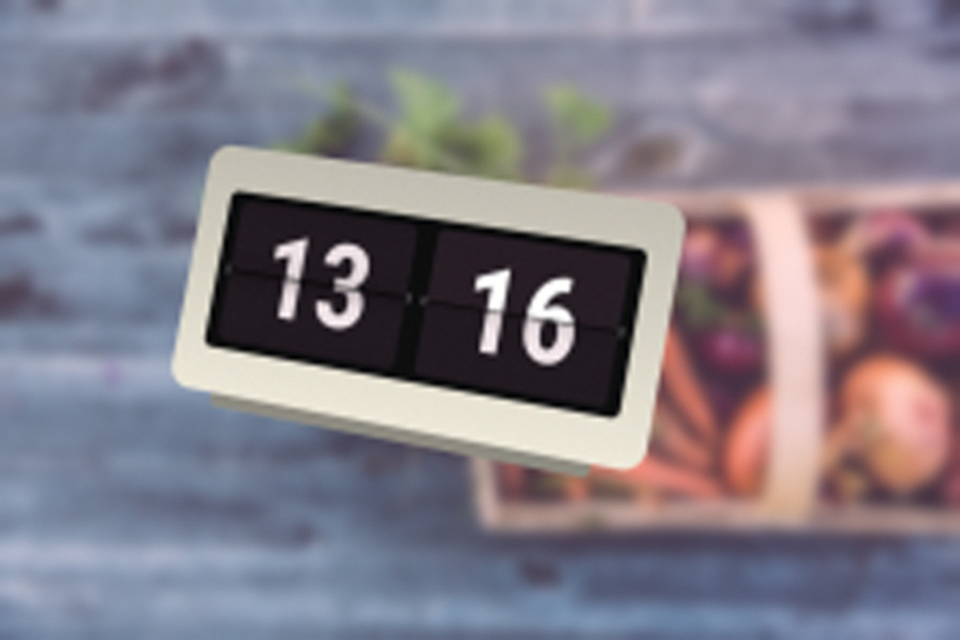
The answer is 13 h 16 min
